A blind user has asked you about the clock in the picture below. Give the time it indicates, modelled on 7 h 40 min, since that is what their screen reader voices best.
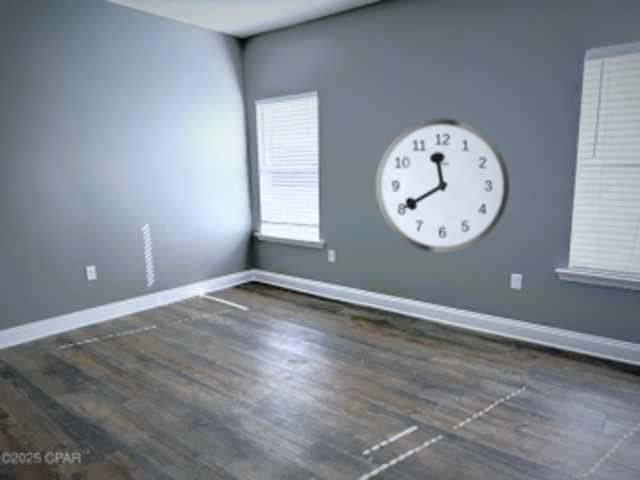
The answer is 11 h 40 min
